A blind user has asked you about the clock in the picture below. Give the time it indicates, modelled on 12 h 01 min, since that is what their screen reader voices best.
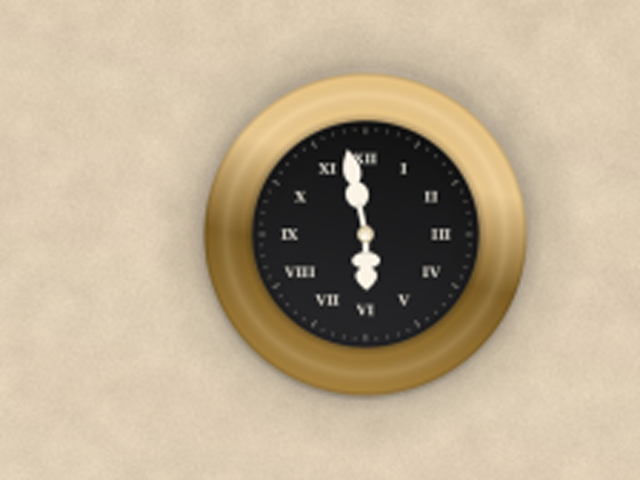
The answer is 5 h 58 min
